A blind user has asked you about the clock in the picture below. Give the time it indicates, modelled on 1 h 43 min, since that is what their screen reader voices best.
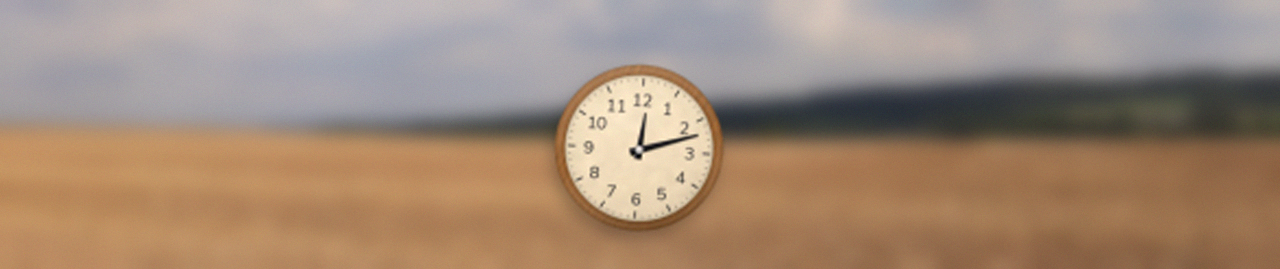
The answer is 12 h 12 min
